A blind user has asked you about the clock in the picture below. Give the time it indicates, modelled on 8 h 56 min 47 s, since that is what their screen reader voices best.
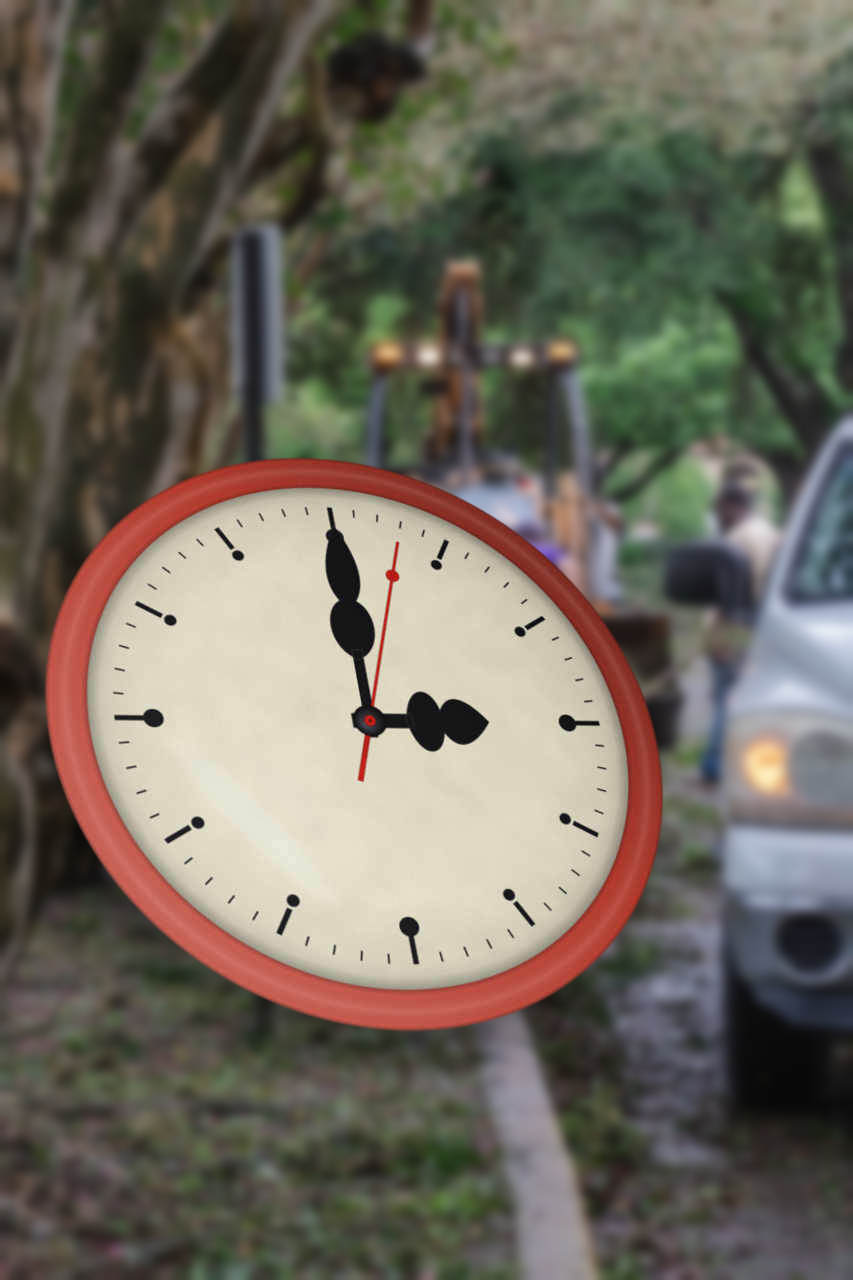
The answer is 3 h 00 min 03 s
